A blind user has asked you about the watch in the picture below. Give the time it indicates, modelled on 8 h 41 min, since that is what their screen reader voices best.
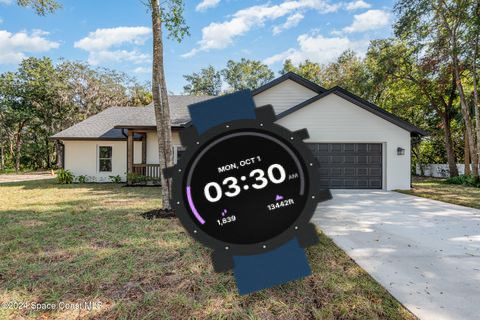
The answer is 3 h 30 min
